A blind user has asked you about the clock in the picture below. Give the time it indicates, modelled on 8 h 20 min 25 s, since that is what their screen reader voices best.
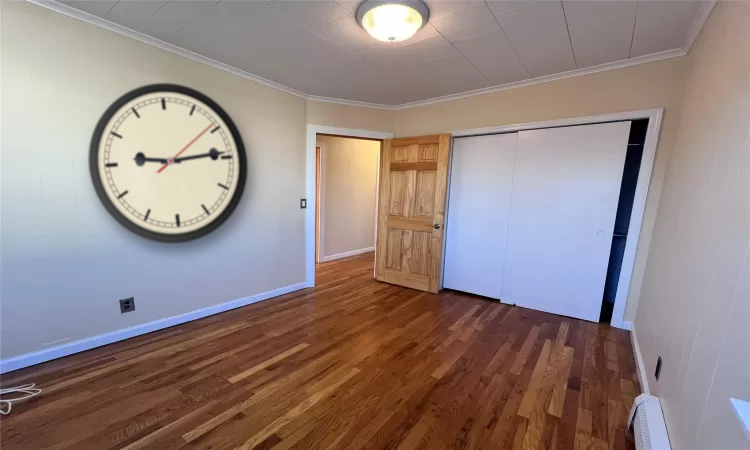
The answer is 9 h 14 min 09 s
